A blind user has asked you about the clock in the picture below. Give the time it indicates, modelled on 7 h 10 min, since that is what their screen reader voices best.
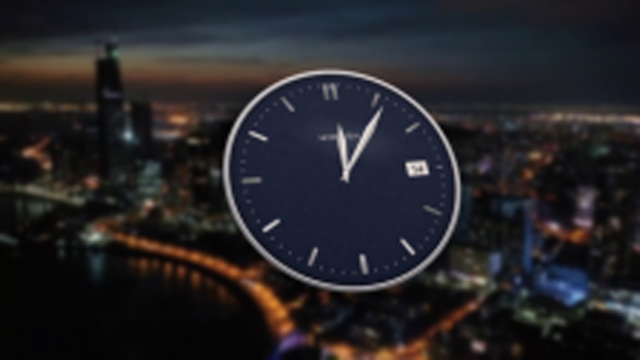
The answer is 12 h 06 min
